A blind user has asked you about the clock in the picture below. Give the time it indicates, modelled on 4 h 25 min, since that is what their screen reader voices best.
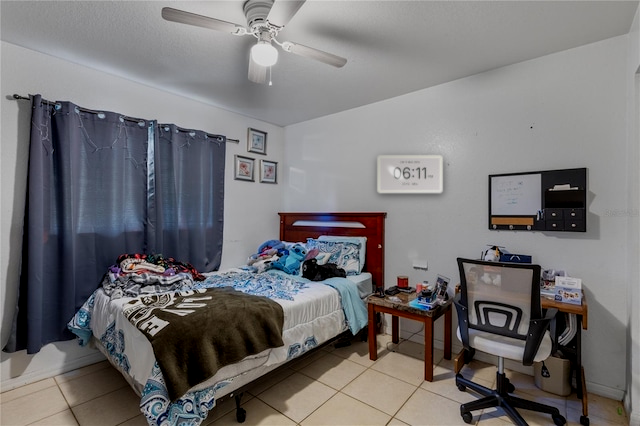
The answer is 6 h 11 min
